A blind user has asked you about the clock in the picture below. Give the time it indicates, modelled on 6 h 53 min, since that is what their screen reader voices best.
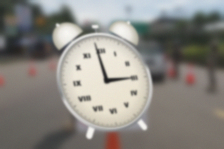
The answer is 2 h 59 min
